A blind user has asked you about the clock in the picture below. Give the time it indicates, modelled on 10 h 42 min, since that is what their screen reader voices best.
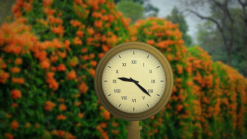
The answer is 9 h 22 min
